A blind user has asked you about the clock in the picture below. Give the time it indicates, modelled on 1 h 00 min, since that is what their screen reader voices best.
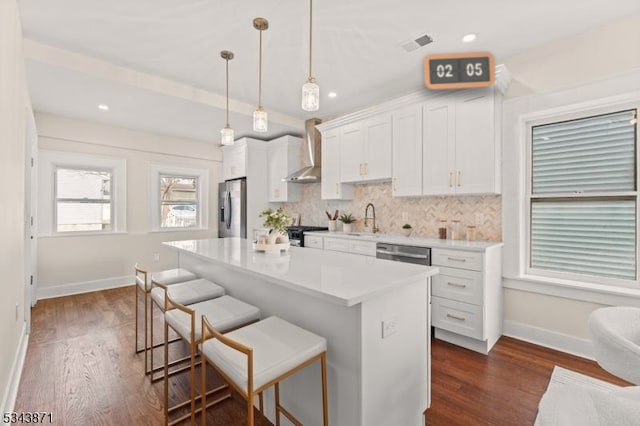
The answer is 2 h 05 min
